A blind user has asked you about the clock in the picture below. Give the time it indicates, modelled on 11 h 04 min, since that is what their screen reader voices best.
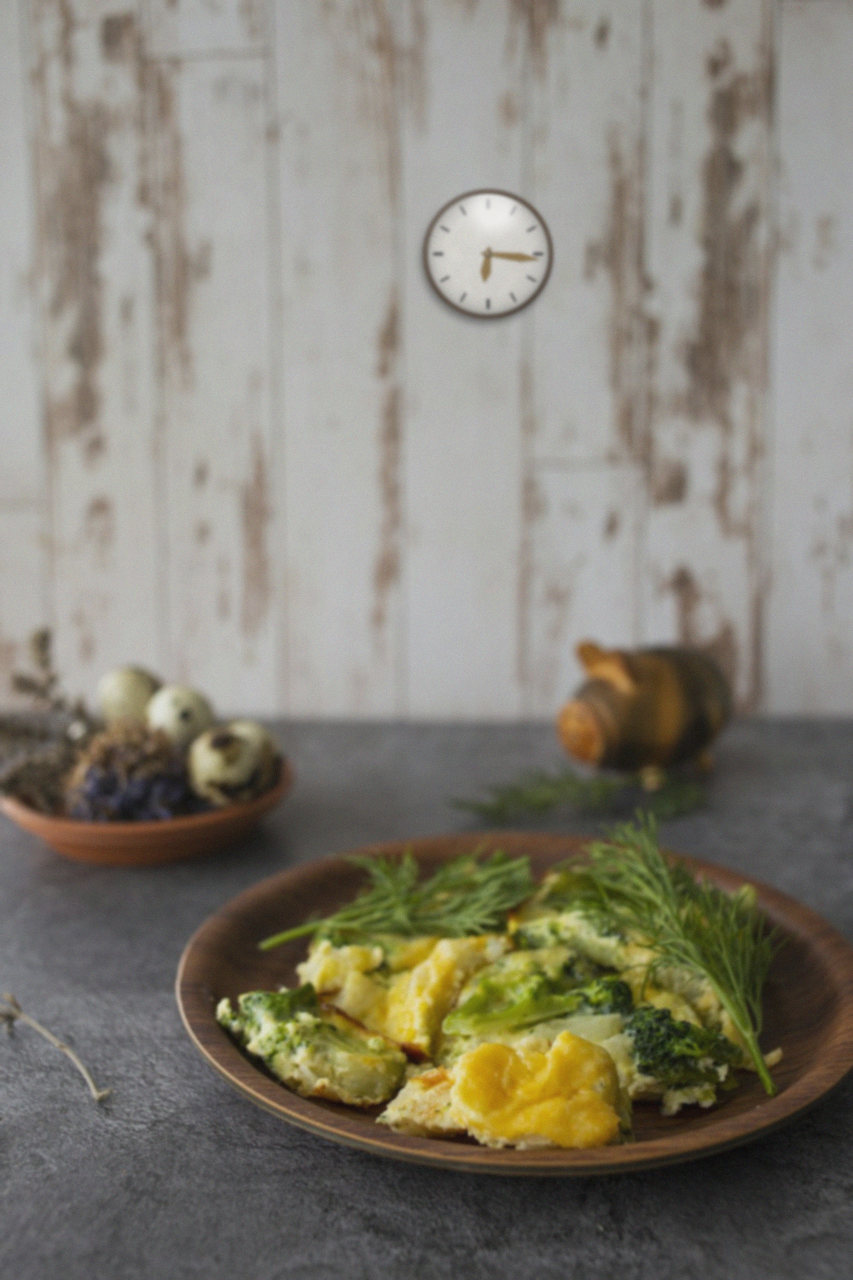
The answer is 6 h 16 min
